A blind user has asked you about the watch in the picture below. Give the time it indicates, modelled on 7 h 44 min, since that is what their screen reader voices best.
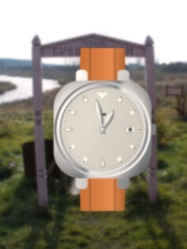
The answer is 12 h 58 min
